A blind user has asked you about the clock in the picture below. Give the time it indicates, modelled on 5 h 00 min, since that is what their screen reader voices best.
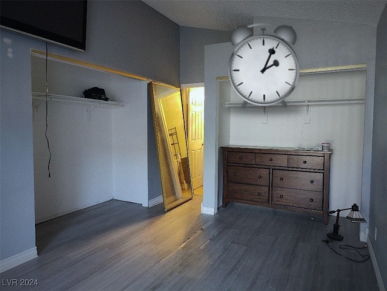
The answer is 2 h 04 min
